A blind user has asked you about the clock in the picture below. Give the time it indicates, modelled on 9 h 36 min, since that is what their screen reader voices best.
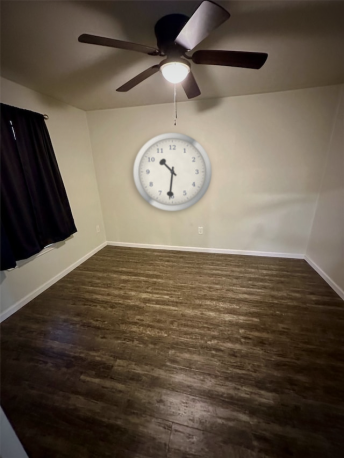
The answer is 10 h 31 min
